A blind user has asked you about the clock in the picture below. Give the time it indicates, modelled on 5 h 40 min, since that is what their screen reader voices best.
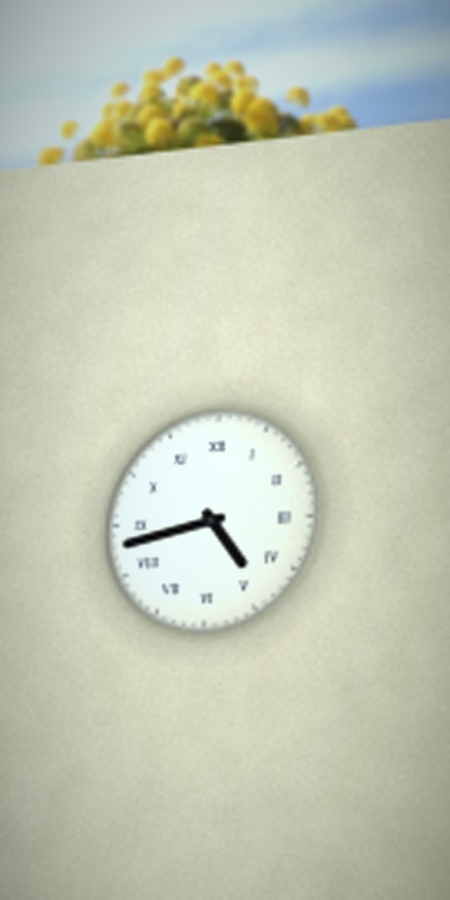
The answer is 4 h 43 min
